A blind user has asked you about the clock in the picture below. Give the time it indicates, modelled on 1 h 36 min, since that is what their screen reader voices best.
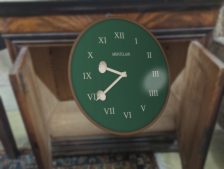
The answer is 9 h 39 min
